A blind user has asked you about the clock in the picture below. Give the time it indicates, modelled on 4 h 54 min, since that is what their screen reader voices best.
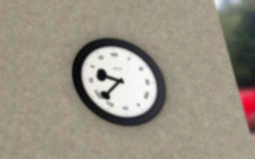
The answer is 9 h 38 min
